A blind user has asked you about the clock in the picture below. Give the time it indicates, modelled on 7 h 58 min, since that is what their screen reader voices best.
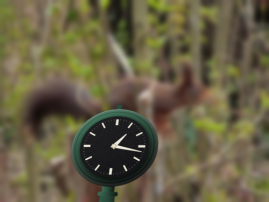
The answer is 1 h 17 min
